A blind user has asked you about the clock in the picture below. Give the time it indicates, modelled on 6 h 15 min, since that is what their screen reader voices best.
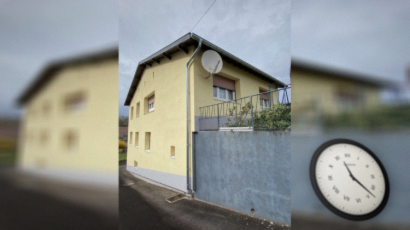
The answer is 11 h 23 min
